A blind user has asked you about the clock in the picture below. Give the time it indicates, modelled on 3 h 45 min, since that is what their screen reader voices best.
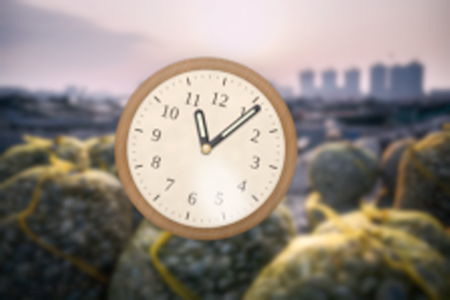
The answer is 11 h 06 min
